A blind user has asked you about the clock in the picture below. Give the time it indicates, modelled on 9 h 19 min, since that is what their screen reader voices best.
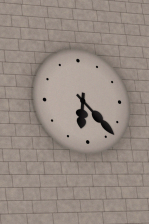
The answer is 6 h 23 min
